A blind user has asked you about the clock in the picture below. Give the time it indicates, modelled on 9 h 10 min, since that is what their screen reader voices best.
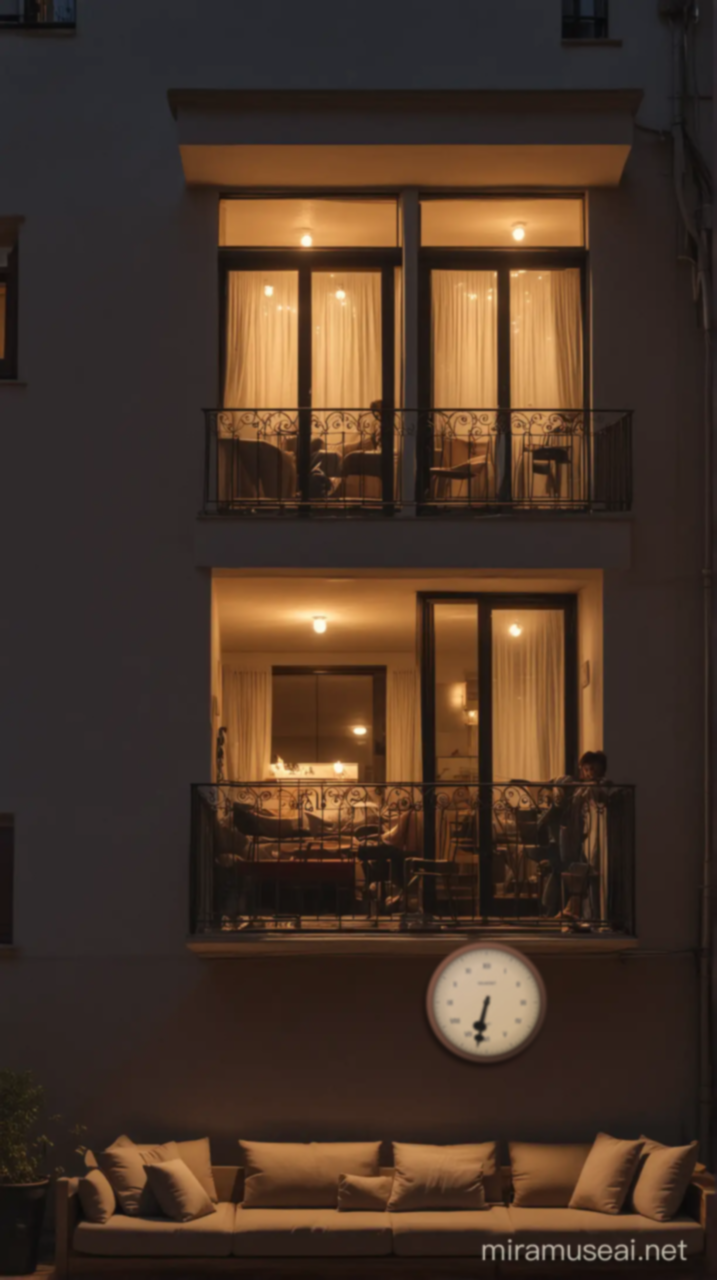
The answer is 6 h 32 min
